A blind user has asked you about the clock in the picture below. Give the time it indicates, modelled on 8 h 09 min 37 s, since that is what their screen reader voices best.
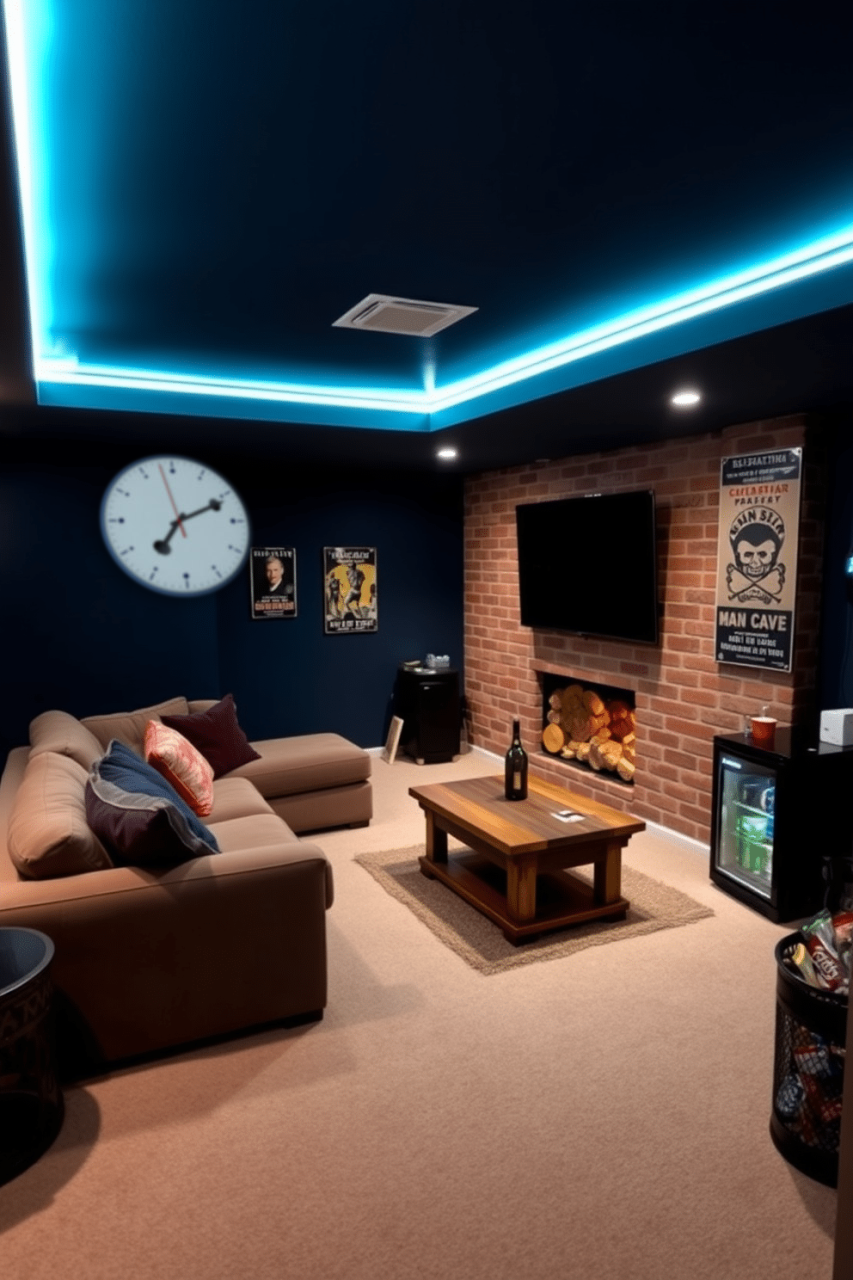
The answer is 7 h 10 min 58 s
